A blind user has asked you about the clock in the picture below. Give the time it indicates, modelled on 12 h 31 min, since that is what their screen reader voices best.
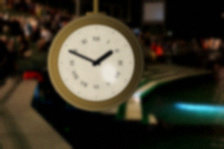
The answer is 1 h 49 min
